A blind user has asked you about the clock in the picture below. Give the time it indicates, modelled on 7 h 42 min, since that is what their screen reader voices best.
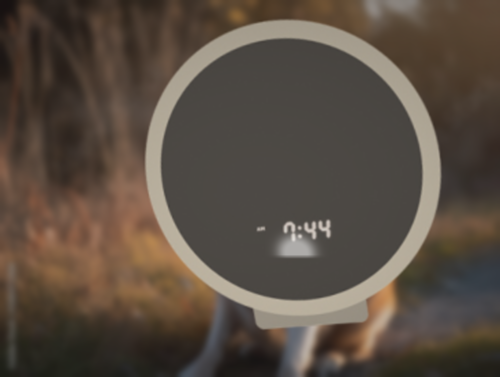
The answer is 7 h 44 min
